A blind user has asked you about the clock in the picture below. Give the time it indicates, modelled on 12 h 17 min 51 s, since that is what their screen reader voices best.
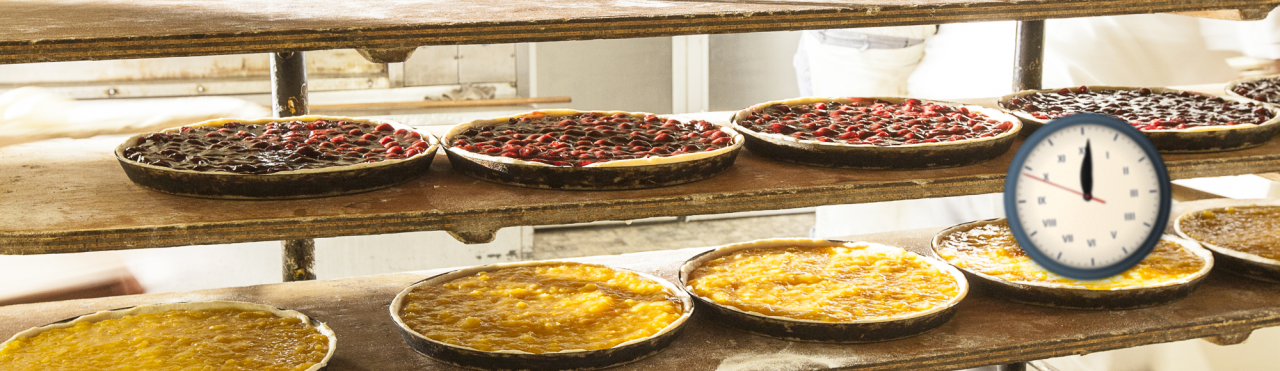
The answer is 12 h 00 min 49 s
